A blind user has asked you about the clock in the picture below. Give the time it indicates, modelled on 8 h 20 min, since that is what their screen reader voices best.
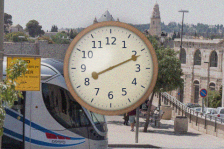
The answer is 8 h 11 min
